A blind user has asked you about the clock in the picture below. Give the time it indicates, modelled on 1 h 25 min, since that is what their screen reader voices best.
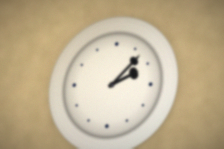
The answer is 2 h 07 min
